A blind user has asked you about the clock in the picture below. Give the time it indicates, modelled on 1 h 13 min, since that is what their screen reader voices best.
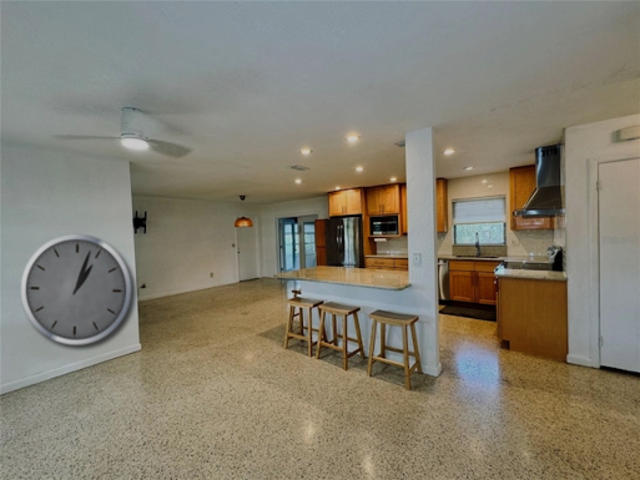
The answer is 1 h 03 min
